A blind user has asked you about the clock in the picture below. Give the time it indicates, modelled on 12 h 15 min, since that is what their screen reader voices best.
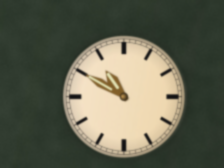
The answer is 10 h 50 min
